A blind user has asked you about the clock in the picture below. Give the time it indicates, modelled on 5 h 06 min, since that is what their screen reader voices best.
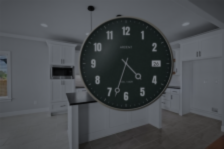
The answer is 4 h 33 min
